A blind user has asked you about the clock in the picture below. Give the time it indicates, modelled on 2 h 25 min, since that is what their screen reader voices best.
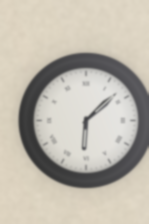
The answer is 6 h 08 min
